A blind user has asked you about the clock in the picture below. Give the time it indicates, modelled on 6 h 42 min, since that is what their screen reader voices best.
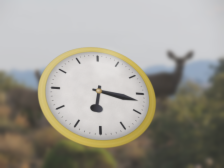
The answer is 6 h 17 min
